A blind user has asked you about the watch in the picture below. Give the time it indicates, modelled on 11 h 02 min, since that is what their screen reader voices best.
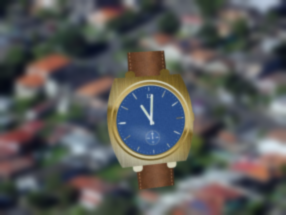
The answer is 11 h 01 min
